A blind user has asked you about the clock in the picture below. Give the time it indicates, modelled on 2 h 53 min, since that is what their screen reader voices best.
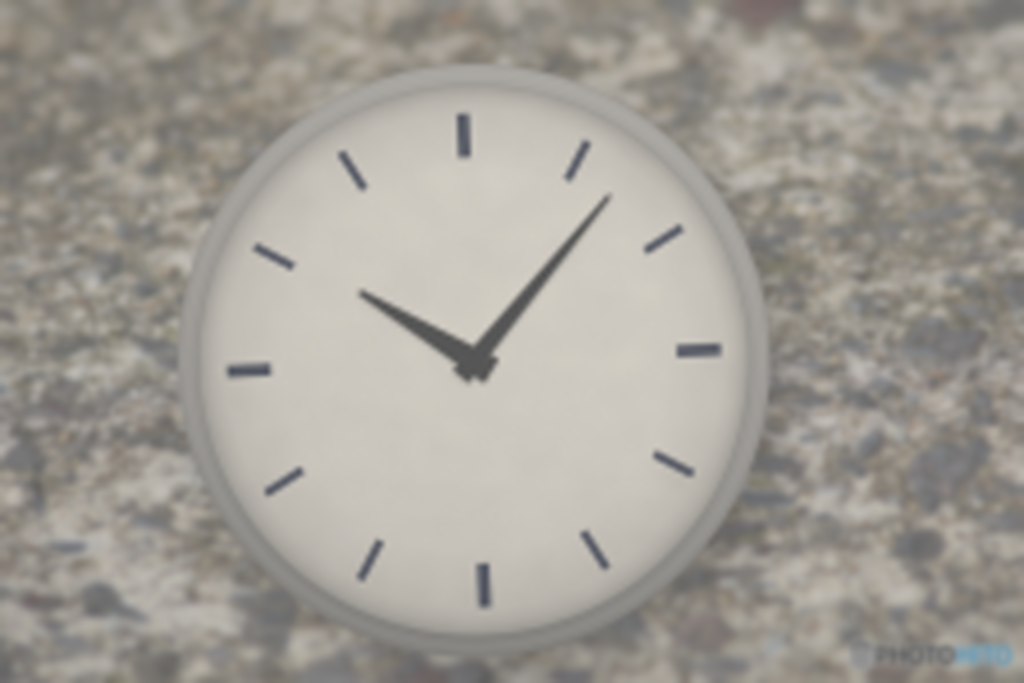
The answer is 10 h 07 min
